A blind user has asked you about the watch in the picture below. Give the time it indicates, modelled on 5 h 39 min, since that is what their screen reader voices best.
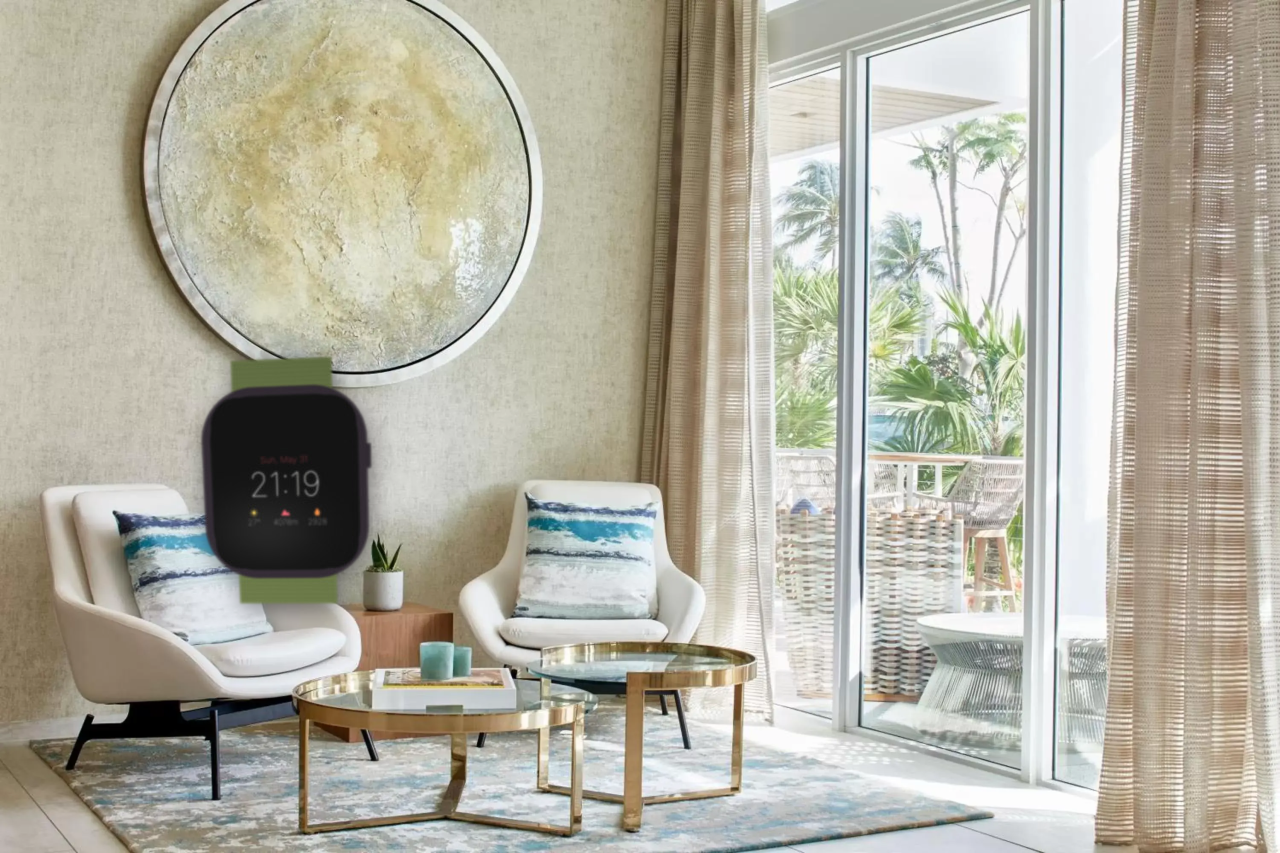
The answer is 21 h 19 min
